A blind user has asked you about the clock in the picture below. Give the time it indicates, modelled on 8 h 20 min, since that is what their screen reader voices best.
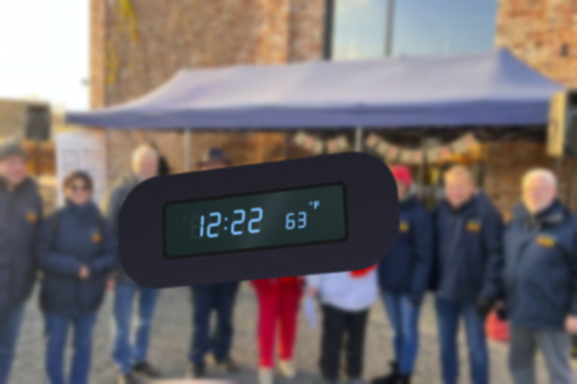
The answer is 12 h 22 min
